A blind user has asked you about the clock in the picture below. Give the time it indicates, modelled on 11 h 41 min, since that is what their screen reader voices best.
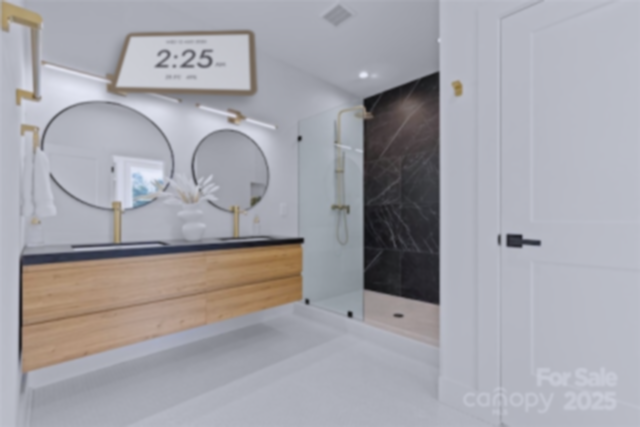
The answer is 2 h 25 min
